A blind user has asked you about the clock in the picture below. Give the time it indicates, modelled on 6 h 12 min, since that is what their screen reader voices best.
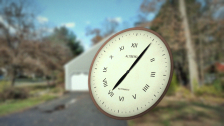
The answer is 7 h 05 min
